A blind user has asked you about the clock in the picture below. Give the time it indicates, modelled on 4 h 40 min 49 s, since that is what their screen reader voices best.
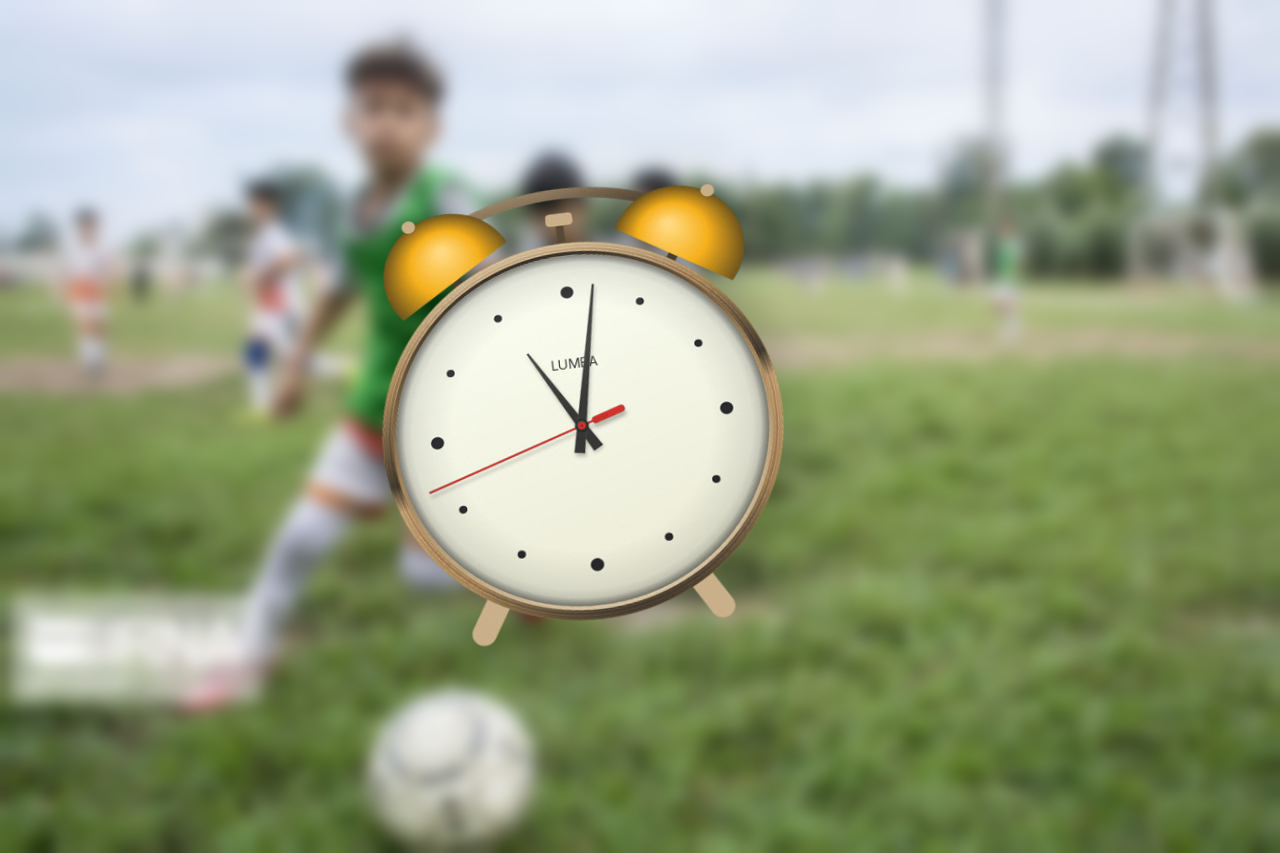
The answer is 11 h 01 min 42 s
